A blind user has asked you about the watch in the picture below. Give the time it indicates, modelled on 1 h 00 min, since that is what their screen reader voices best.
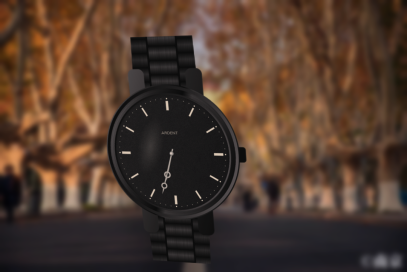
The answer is 6 h 33 min
